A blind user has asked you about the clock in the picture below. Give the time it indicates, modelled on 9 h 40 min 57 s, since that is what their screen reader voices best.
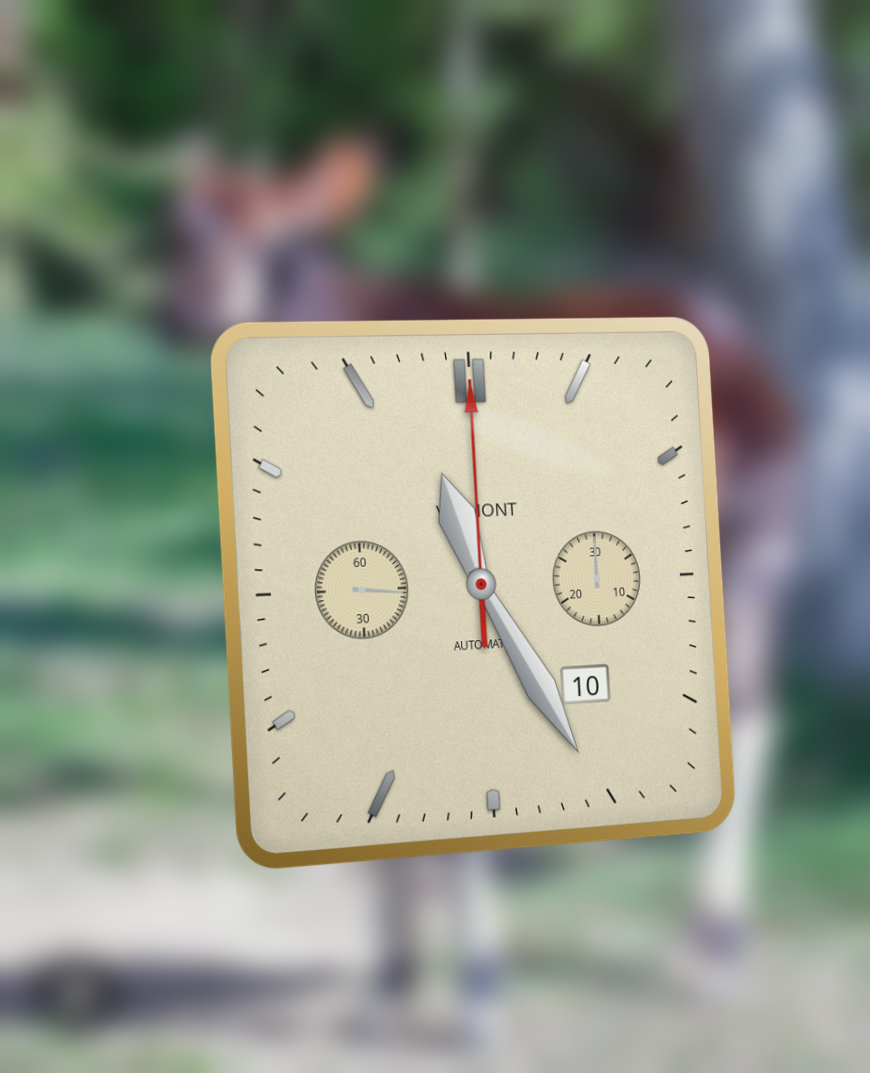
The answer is 11 h 25 min 16 s
